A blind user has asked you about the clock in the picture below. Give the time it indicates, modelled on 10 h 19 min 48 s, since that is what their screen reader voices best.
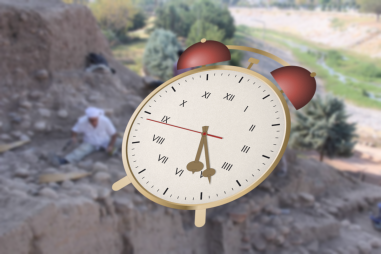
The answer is 5 h 23 min 44 s
